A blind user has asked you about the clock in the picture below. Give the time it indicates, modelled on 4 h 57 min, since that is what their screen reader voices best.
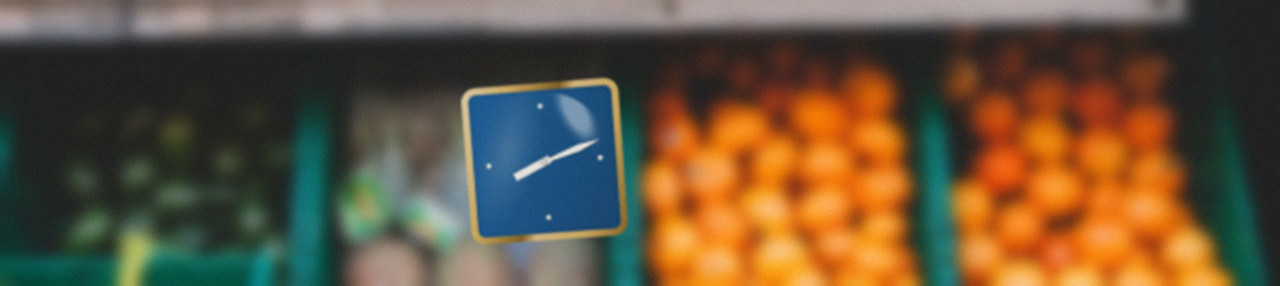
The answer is 8 h 12 min
